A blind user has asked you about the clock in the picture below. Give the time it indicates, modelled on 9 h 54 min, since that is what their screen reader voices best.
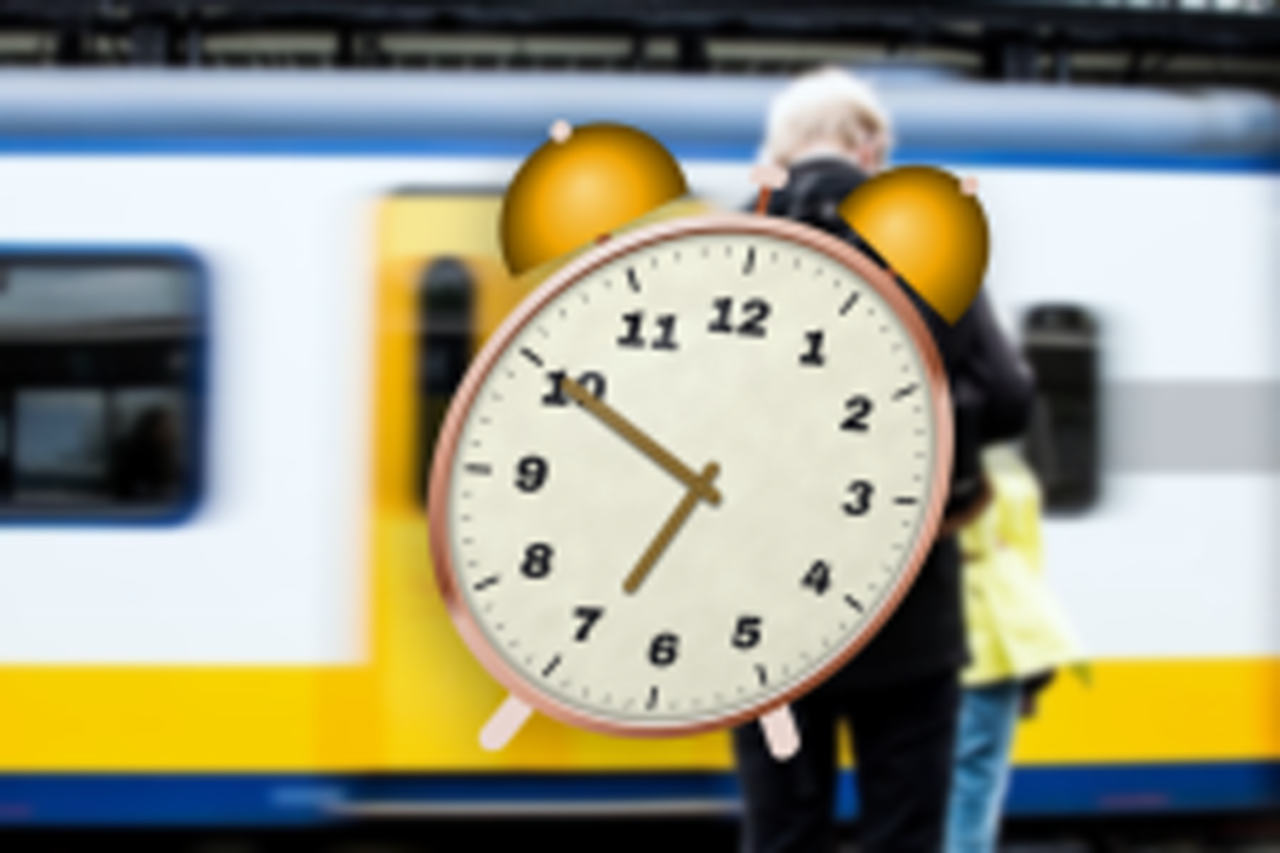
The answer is 6 h 50 min
